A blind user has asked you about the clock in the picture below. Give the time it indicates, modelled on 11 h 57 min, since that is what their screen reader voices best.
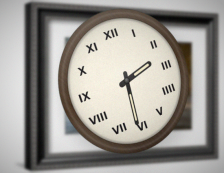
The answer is 2 h 31 min
